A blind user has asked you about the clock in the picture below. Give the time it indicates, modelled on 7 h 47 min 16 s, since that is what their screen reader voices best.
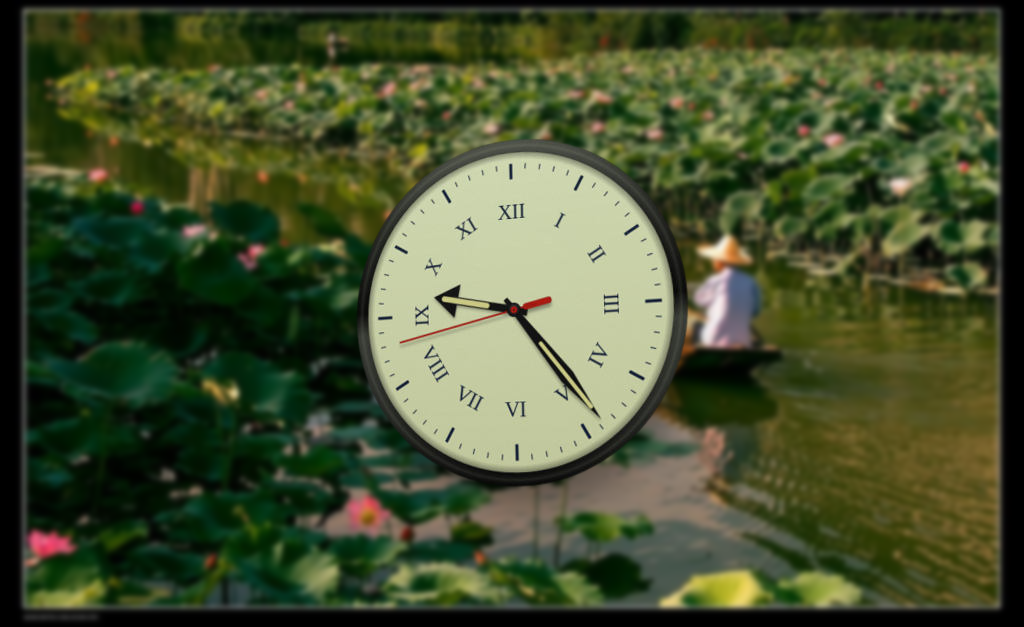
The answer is 9 h 23 min 43 s
